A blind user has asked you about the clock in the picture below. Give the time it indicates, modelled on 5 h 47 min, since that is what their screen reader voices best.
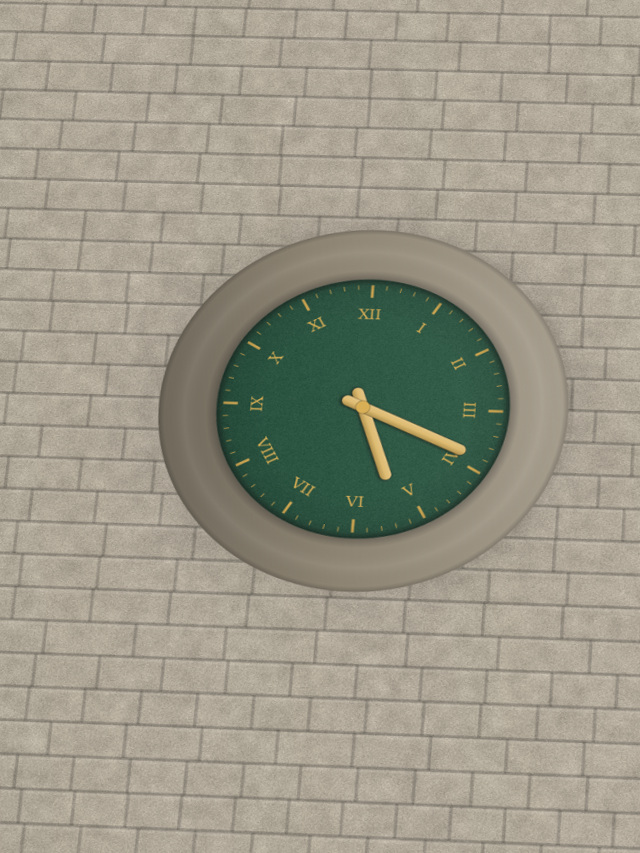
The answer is 5 h 19 min
